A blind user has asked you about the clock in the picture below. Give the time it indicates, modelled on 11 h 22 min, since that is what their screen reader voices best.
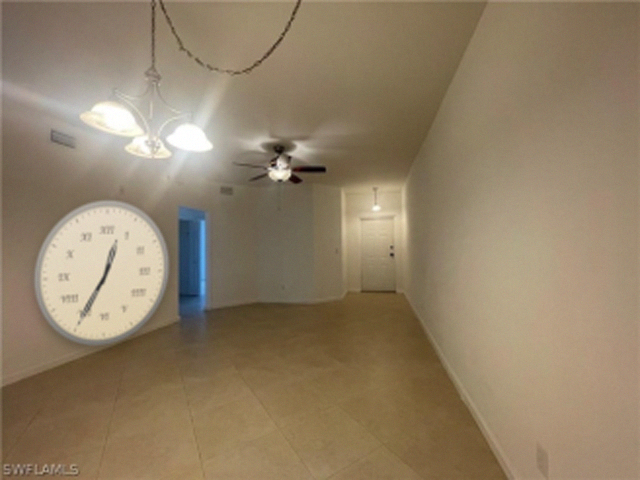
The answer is 12 h 35 min
